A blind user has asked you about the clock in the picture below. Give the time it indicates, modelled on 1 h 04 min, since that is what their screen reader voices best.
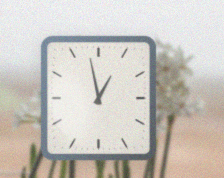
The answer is 12 h 58 min
